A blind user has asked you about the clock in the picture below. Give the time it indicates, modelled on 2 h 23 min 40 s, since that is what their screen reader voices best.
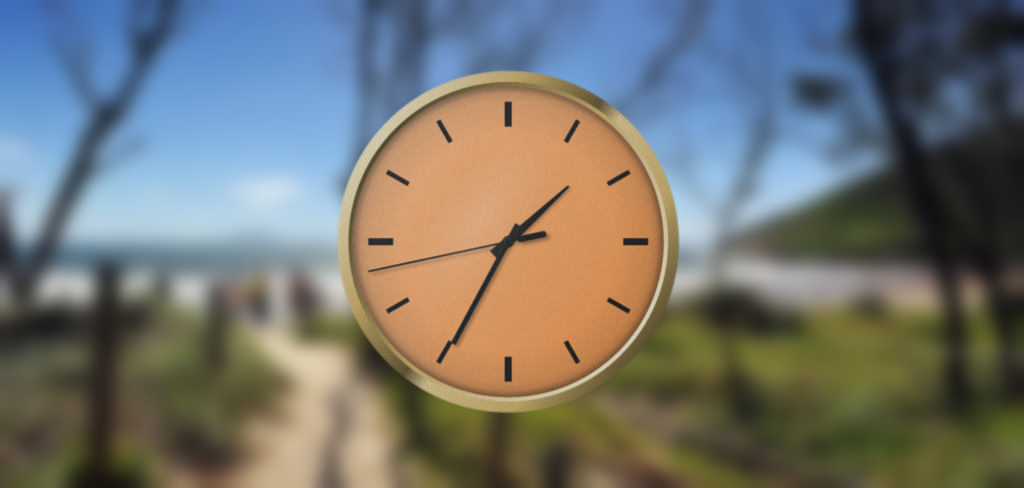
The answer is 1 h 34 min 43 s
